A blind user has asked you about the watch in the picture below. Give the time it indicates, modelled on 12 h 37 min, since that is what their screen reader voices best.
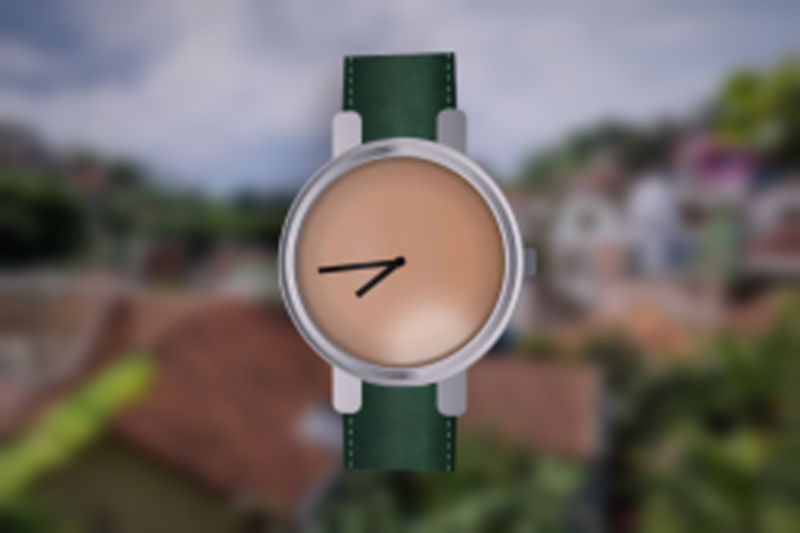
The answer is 7 h 44 min
